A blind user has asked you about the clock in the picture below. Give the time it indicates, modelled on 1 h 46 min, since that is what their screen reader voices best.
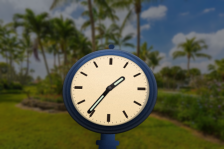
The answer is 1 h 36 min
